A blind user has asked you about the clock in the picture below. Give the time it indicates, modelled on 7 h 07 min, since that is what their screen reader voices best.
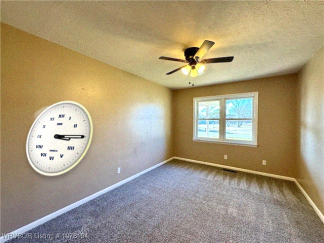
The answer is 3 h 15 min
